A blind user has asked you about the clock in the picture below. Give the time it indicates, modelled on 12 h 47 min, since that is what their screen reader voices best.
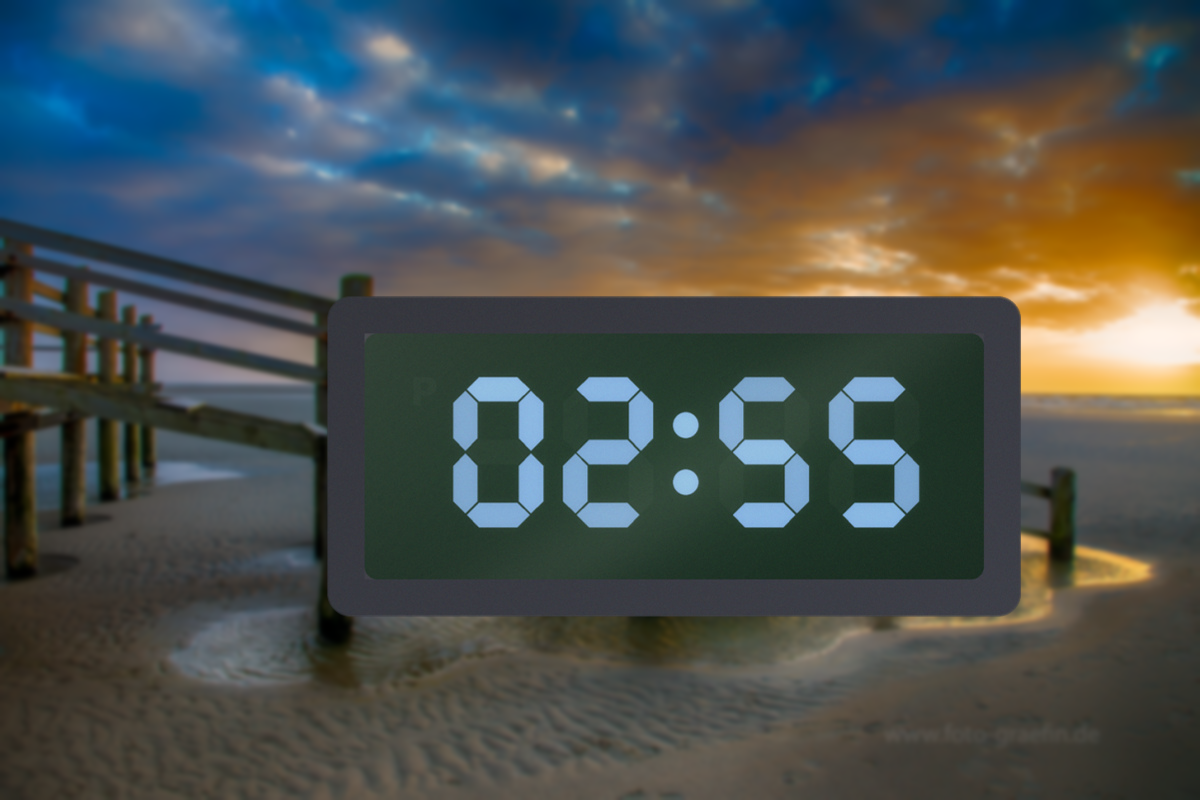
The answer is 2 h 55 min
